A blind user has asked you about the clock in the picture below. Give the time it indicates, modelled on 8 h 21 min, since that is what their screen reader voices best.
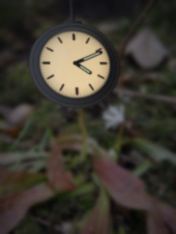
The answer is 4 h 11 min
